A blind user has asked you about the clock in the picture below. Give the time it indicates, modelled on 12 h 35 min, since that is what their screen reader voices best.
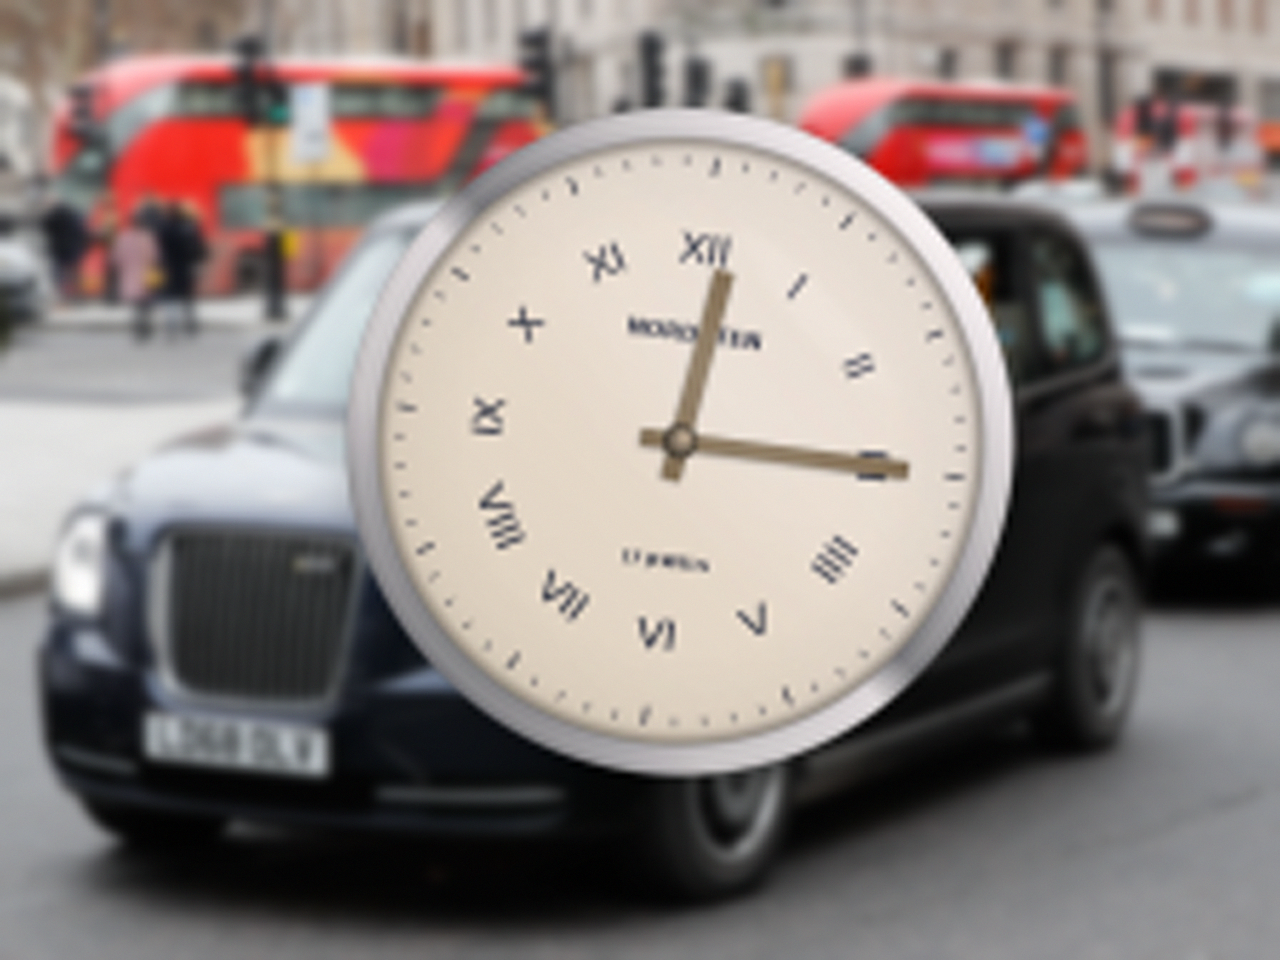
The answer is 12 h 15 min
